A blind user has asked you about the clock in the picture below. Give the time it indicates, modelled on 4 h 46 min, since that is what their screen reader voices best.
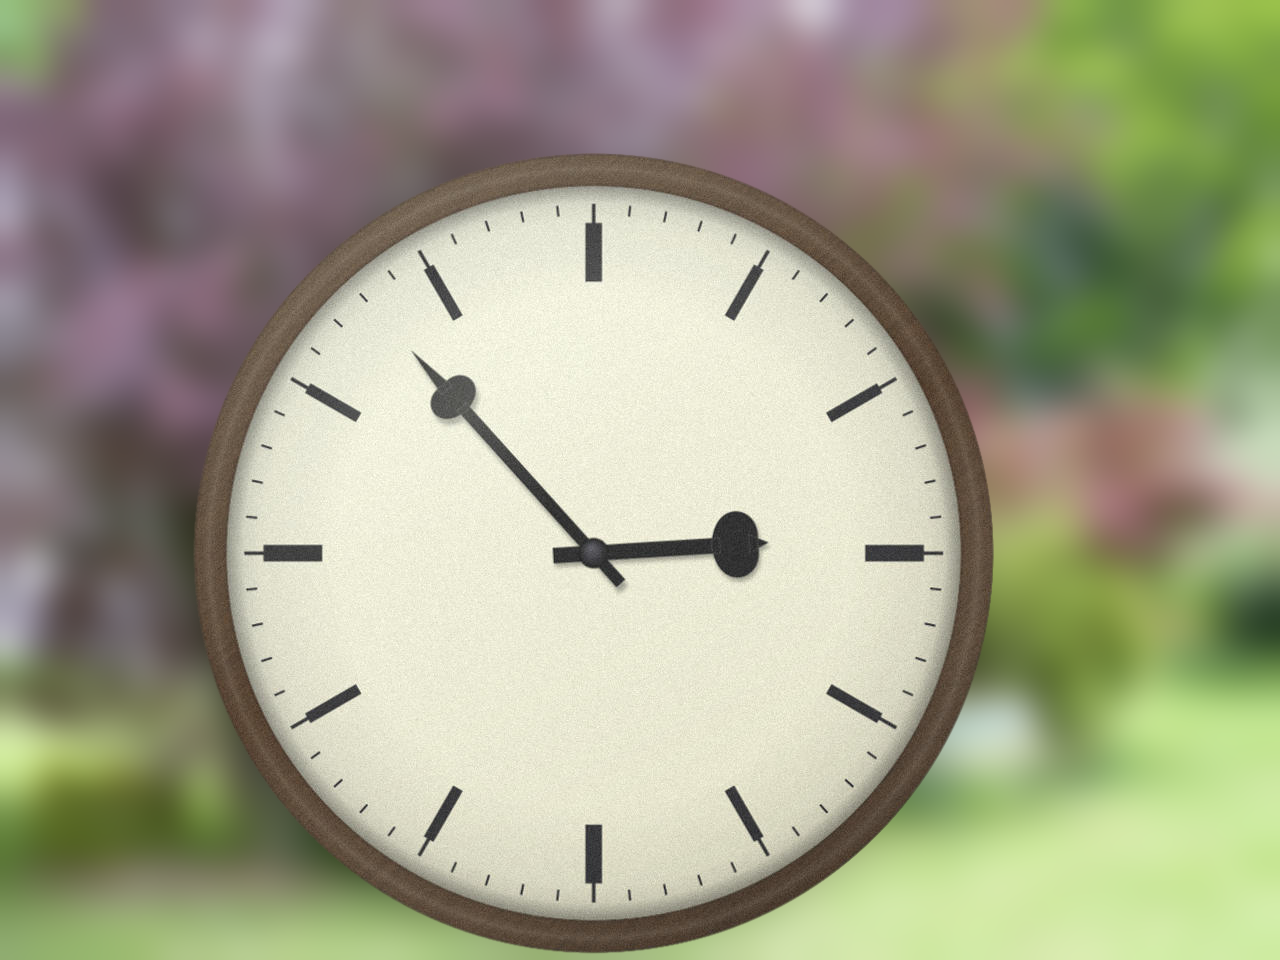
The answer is 2 h 53 min
